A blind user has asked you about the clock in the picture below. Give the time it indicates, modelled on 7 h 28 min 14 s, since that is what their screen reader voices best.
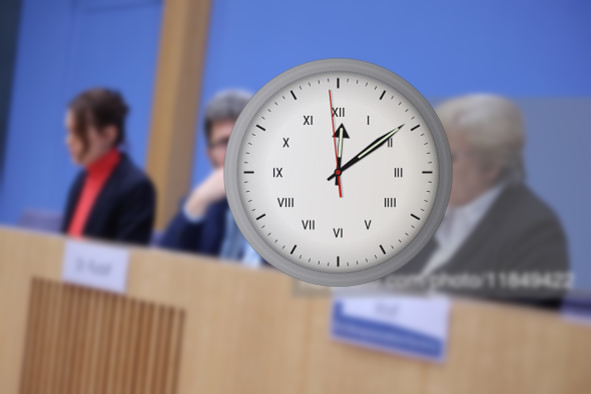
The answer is 12 h 08 min 59 s
